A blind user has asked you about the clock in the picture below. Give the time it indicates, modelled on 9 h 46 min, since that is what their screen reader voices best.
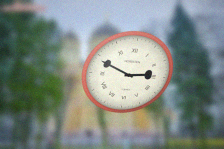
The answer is 2 h 49 min
